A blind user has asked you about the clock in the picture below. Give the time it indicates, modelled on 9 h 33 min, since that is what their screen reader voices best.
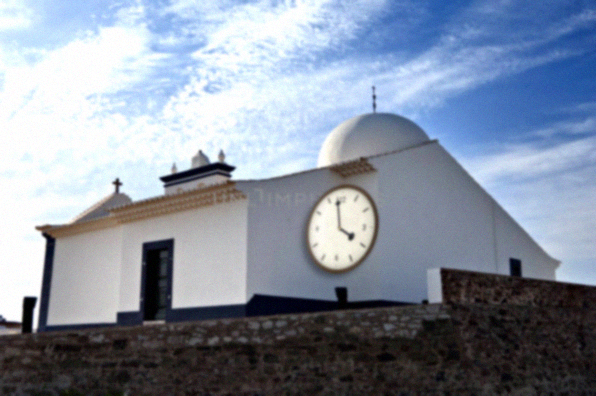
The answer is 3 h 58 min
